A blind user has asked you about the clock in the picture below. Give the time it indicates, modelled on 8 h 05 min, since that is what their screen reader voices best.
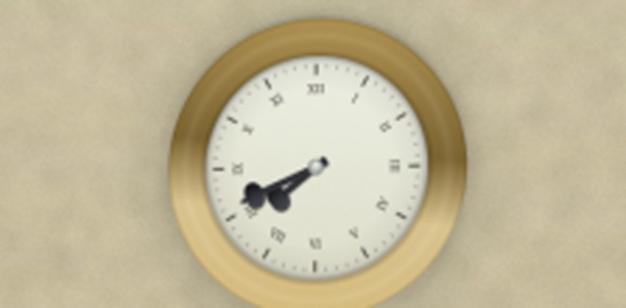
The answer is 7 h 41 min
